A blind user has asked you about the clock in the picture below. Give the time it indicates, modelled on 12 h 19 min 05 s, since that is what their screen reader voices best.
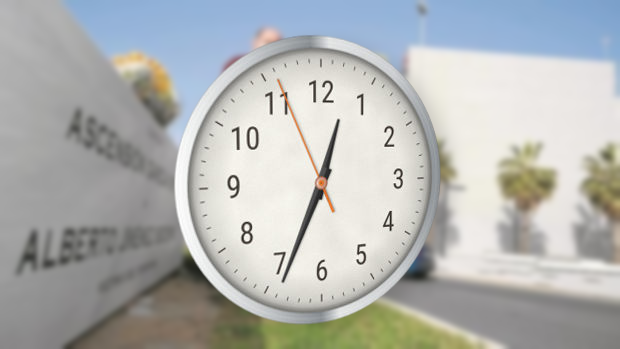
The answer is 12 h 33 min 56 s
